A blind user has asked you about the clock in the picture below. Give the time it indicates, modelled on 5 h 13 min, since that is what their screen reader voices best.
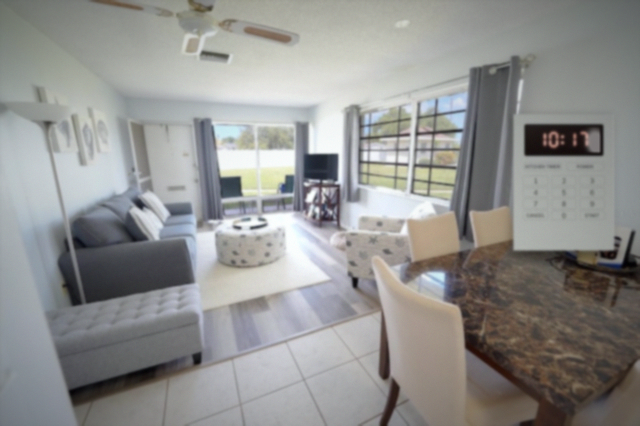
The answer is 10 h 17 min
